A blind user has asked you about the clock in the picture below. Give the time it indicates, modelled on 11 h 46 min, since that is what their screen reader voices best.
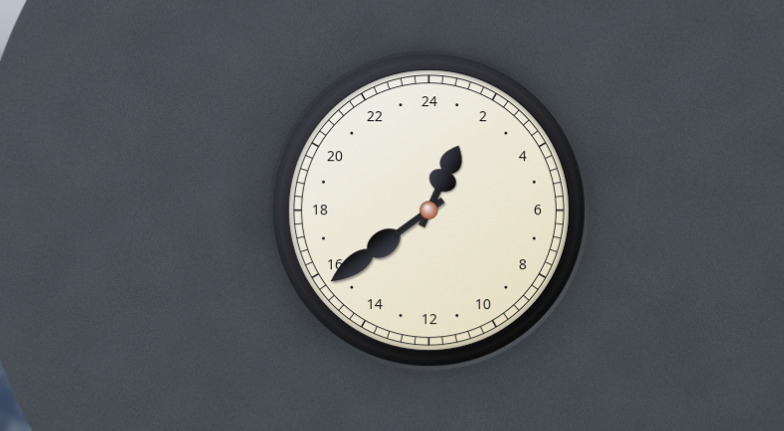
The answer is 1 h 39 min
